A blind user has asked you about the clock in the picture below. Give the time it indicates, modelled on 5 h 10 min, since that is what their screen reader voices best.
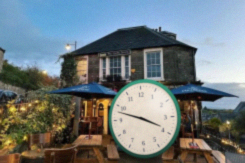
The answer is 3 h 48 min
